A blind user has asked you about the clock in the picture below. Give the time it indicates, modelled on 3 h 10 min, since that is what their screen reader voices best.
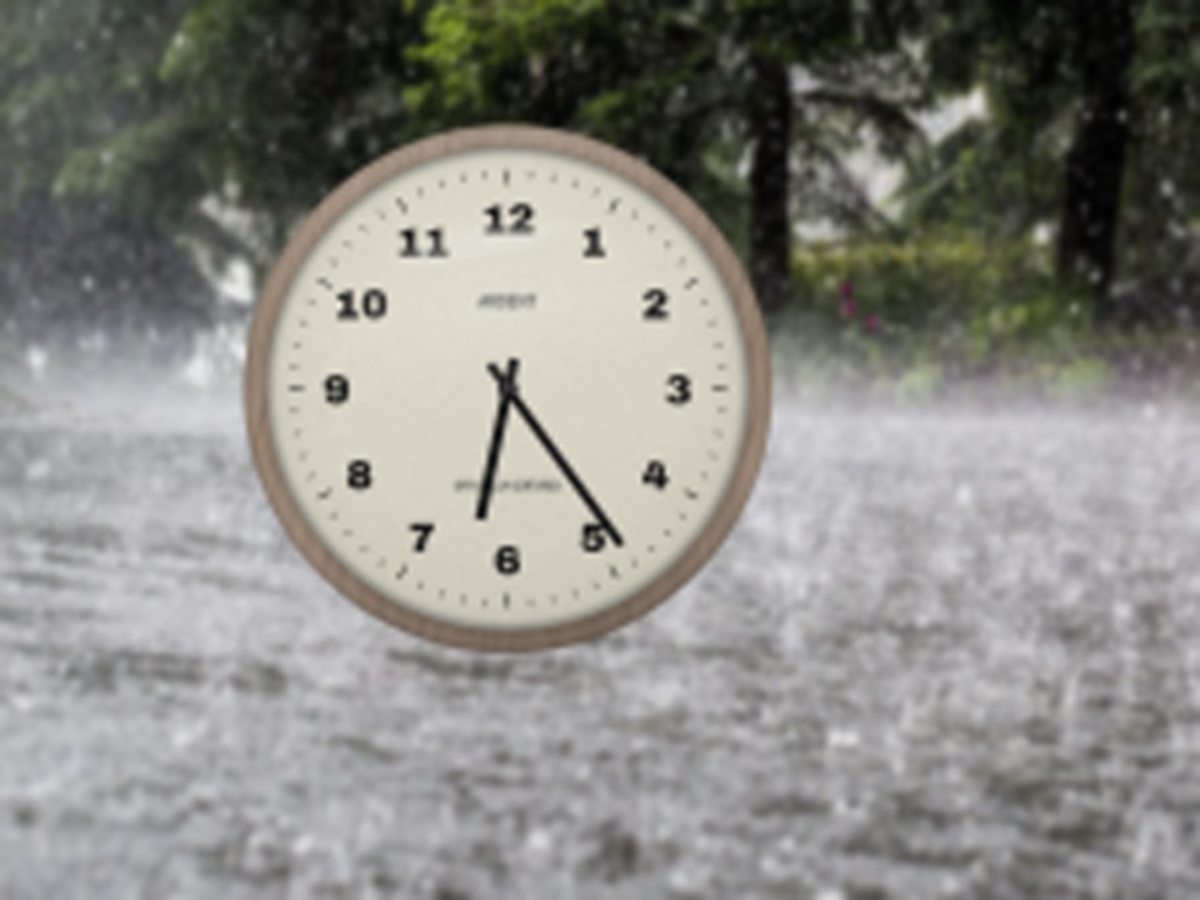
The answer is 6 h 24 min
